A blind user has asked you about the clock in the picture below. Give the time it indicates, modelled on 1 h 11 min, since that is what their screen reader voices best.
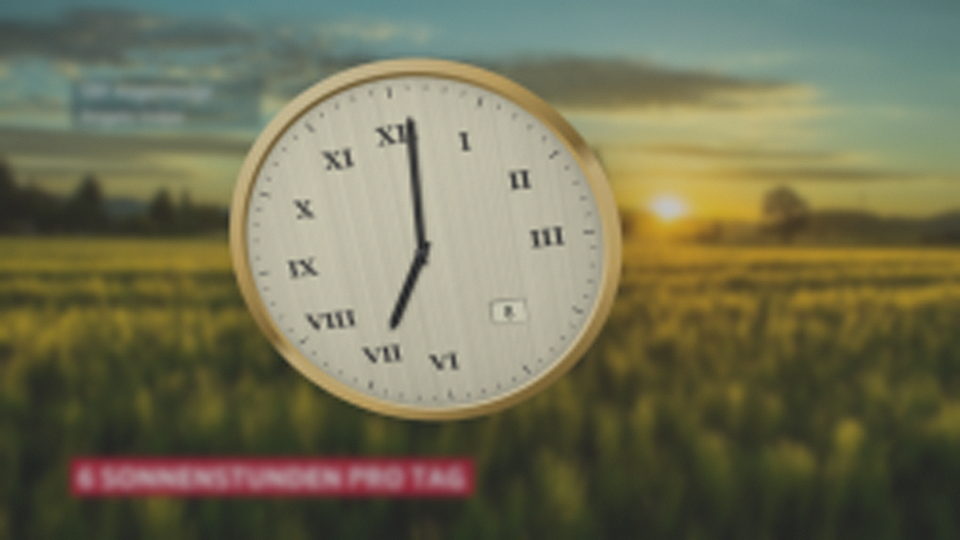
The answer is 7 h 01 min
